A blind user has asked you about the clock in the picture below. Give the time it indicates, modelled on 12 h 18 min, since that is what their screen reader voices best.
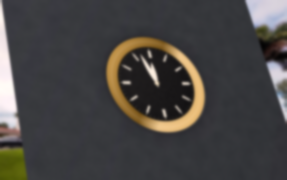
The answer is 11 h 57 min
